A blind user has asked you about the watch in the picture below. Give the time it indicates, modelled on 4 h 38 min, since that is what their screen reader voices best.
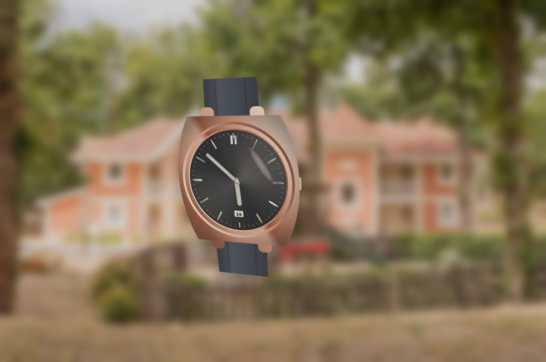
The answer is 5 h 52 min
